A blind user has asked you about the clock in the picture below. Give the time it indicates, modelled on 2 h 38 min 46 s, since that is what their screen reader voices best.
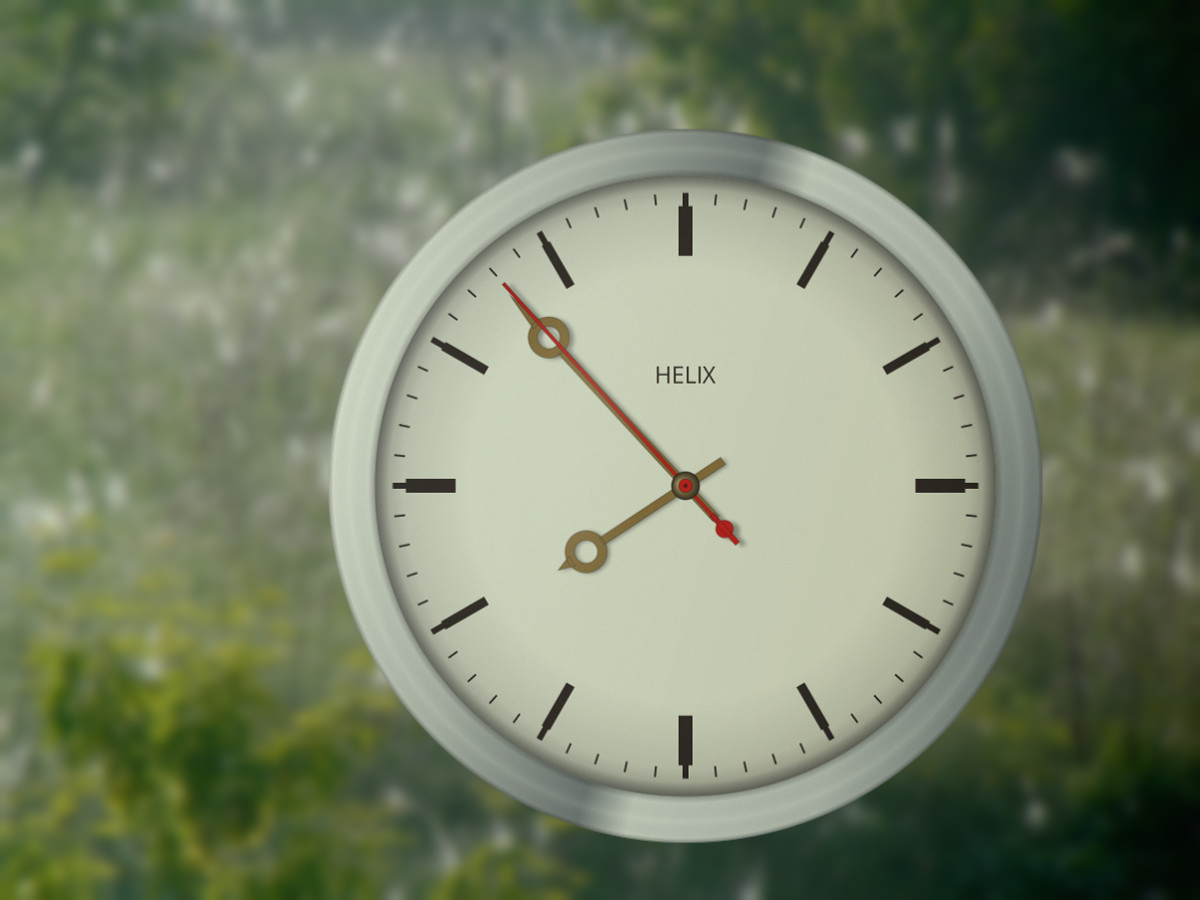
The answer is 7 h 52 min 53 s
